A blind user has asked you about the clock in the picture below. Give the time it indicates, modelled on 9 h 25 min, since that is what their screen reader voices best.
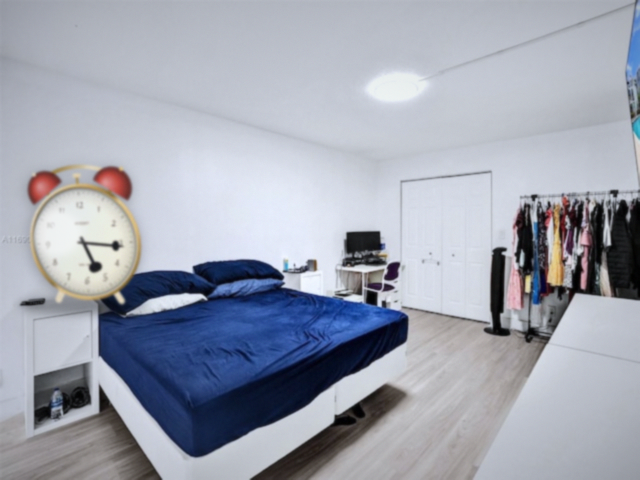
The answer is 5 h 16 min
